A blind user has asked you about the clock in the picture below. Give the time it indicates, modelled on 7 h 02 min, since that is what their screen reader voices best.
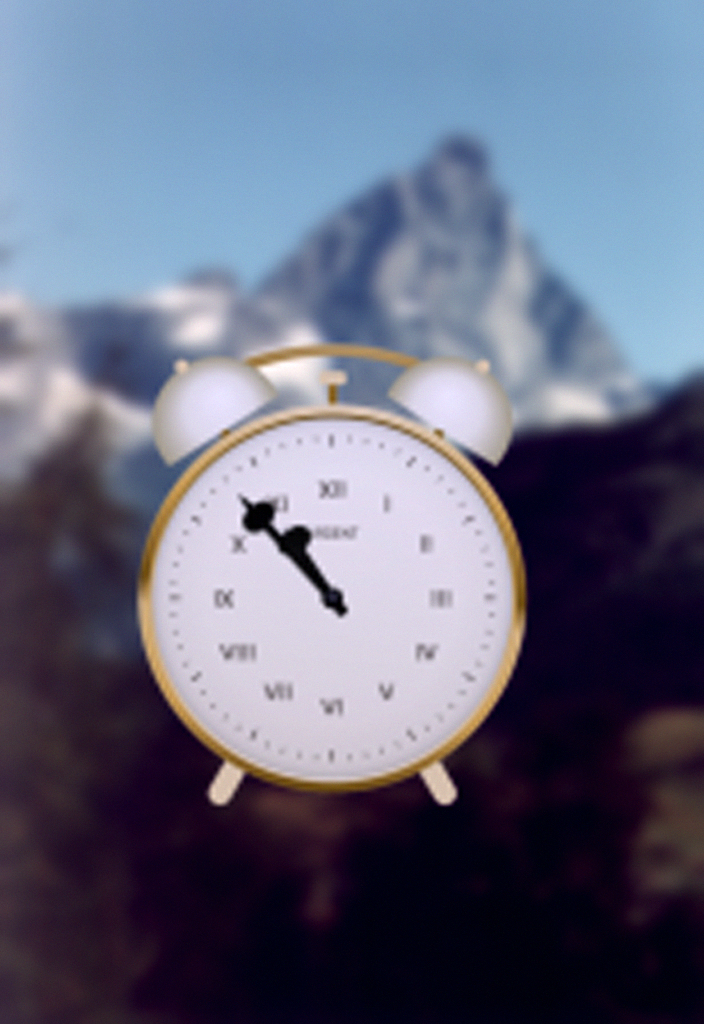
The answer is 10 h 53 min
